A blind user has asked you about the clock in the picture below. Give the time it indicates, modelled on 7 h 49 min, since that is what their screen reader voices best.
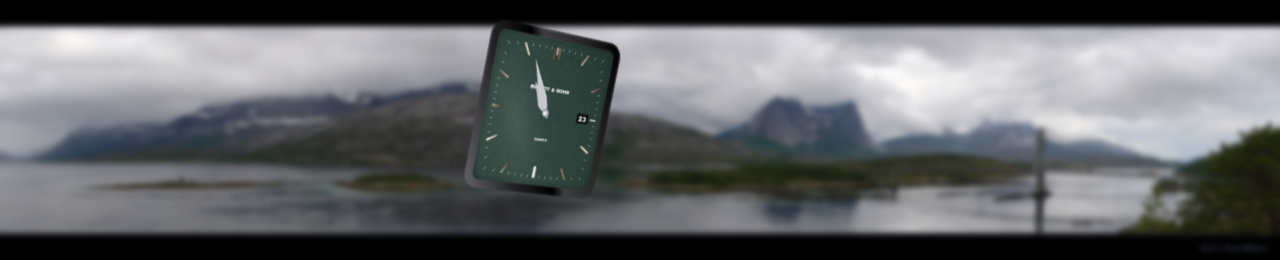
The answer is 10 h 56 min
